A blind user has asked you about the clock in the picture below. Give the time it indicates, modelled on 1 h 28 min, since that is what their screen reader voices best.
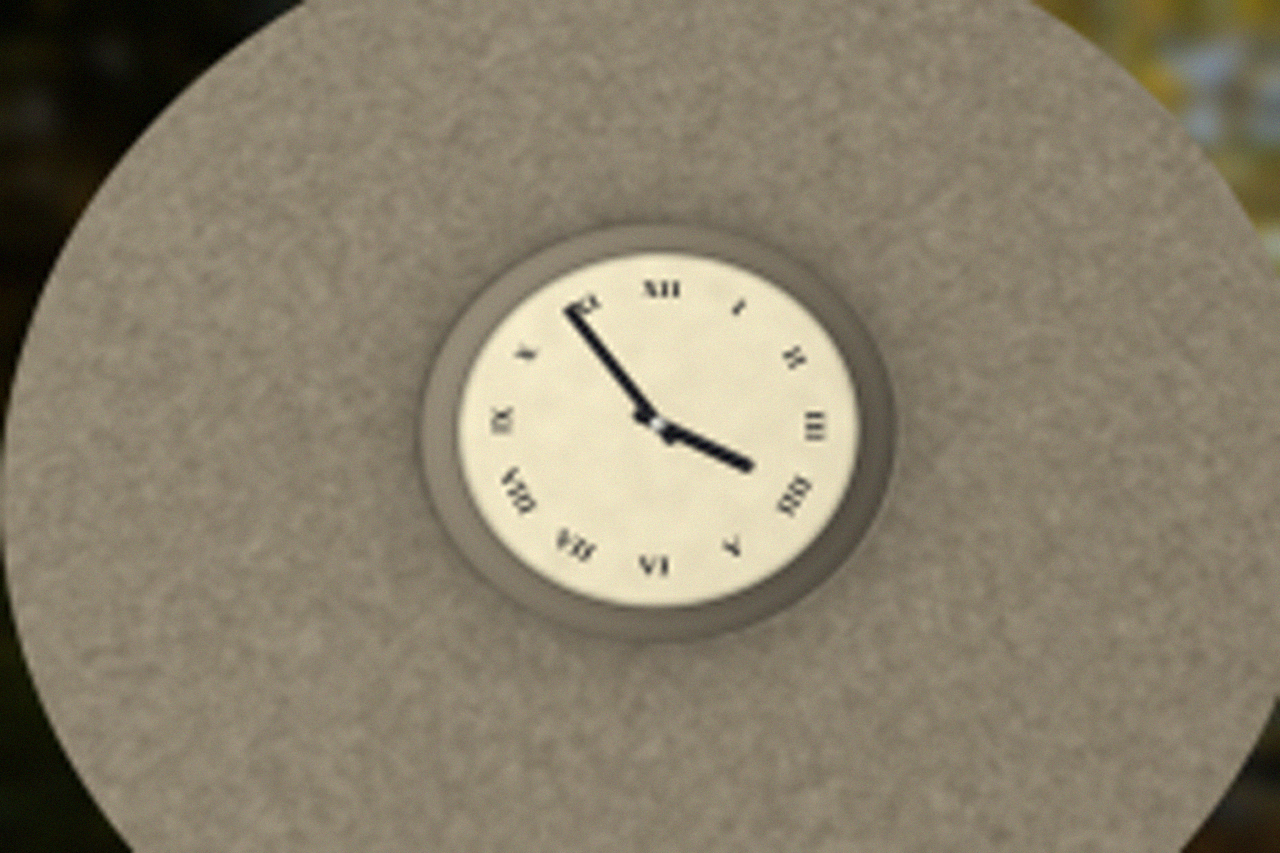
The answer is 3 h 54 min
